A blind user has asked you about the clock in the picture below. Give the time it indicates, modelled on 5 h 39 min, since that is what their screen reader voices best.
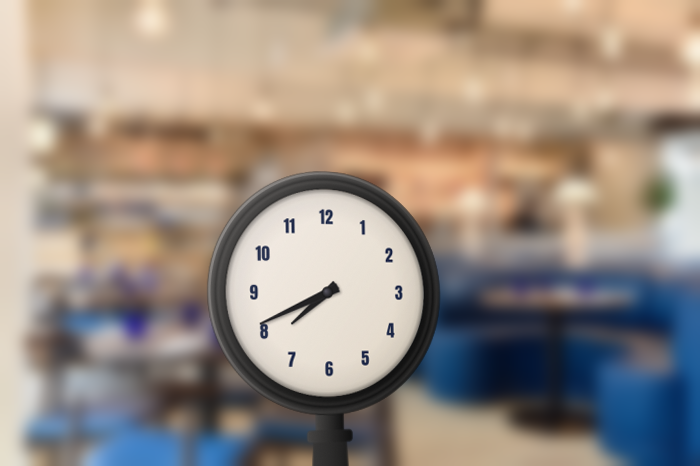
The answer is 7 h 41 min
